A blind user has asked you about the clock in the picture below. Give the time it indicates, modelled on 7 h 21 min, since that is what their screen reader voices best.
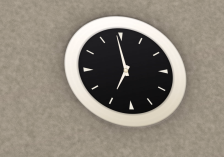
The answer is 6 h 59 min
